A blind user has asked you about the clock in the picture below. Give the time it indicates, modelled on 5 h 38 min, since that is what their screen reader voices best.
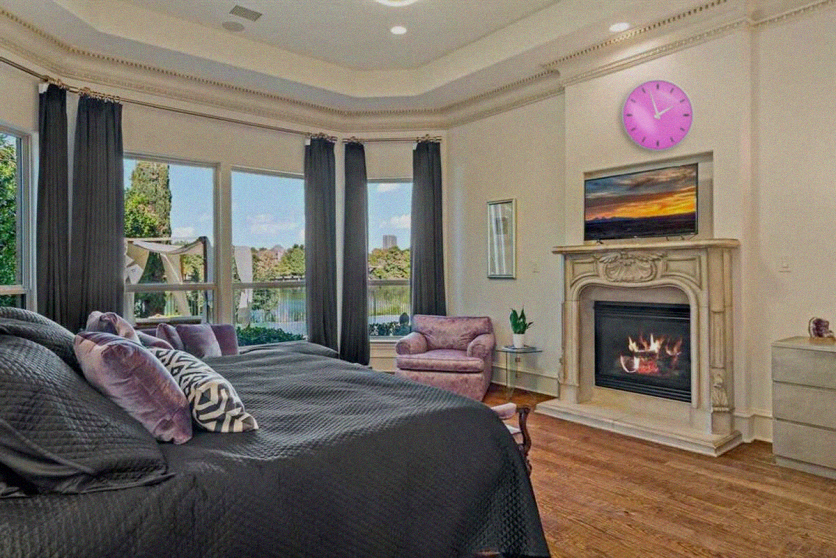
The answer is 1 h 57 min
